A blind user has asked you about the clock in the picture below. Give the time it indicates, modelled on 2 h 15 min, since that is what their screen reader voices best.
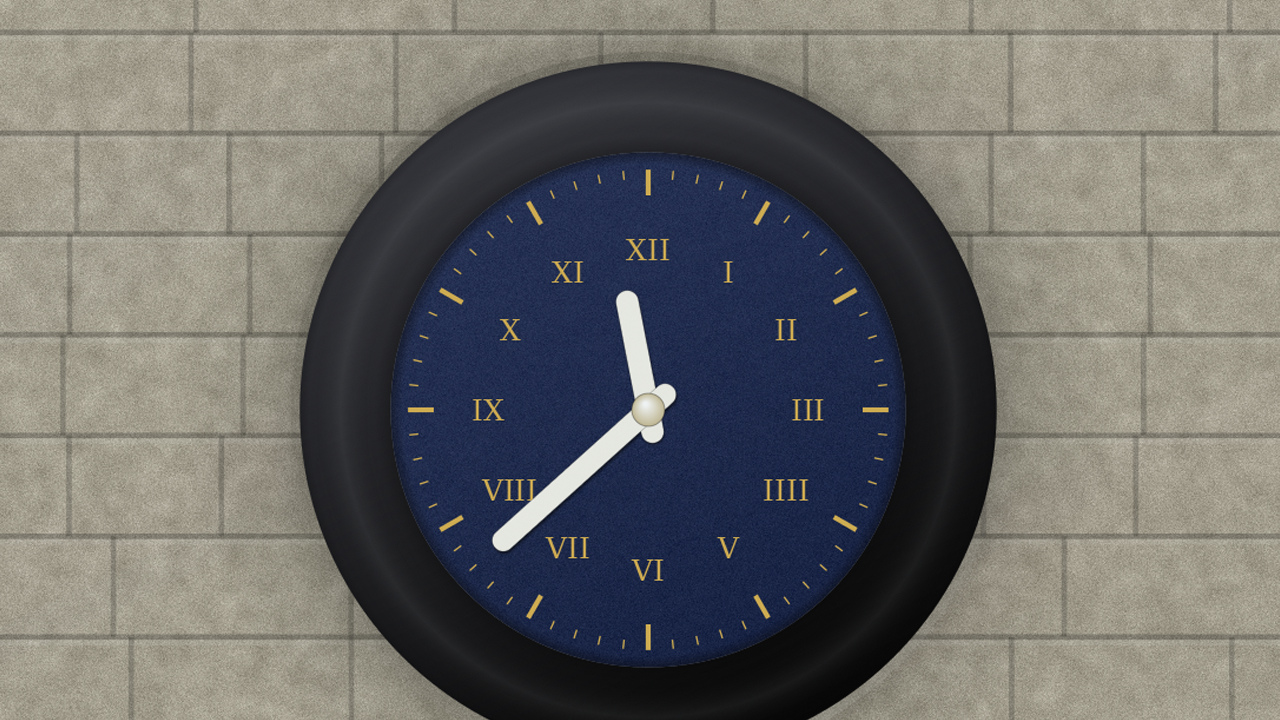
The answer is 11 h 38 min
